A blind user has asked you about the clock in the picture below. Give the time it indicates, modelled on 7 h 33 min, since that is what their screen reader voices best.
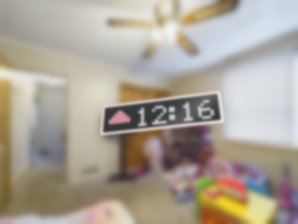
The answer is 12 h 16 min
